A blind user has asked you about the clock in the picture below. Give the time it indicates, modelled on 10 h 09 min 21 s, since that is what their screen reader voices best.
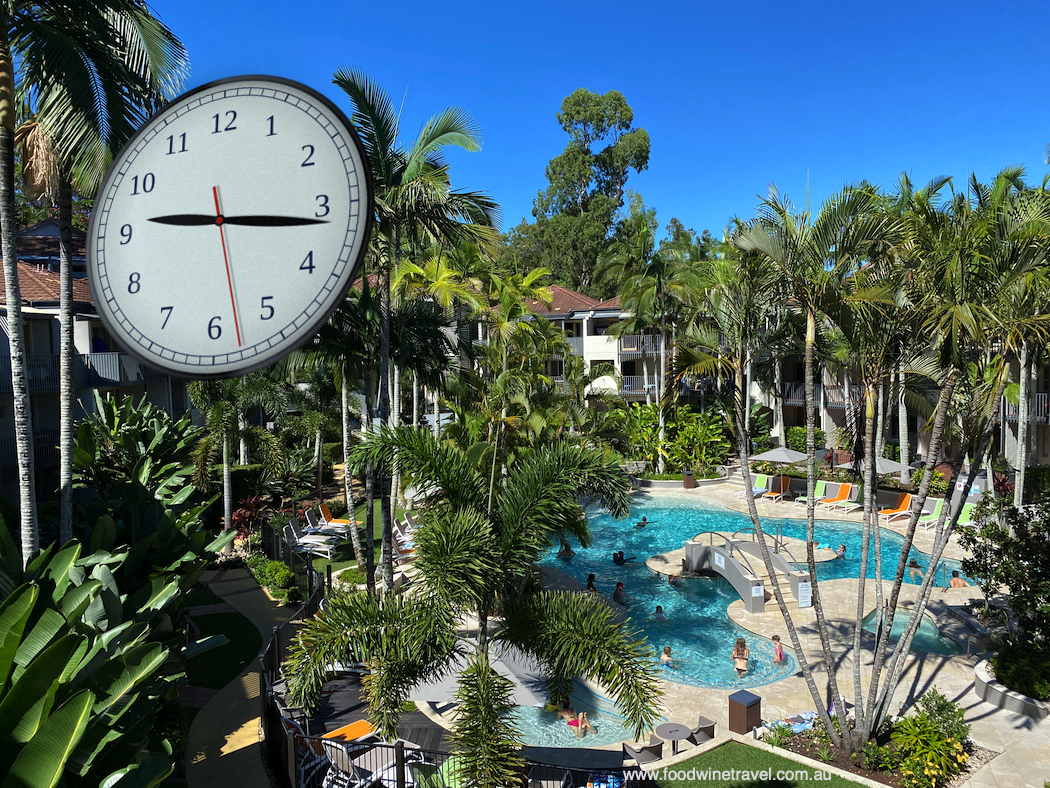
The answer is 9 h 16 min 28 s
